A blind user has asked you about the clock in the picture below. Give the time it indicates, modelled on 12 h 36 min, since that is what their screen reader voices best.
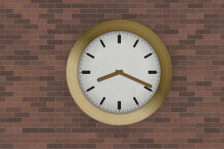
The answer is 8 h 19 min
